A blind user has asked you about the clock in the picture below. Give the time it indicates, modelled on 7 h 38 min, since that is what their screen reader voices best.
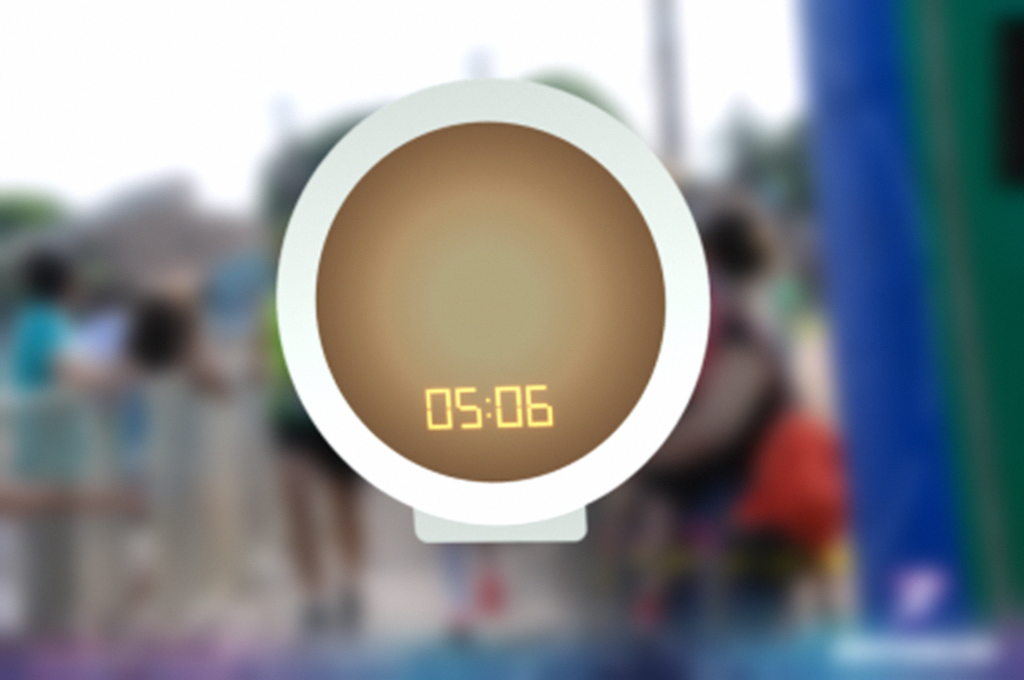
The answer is 5 h 06 min
